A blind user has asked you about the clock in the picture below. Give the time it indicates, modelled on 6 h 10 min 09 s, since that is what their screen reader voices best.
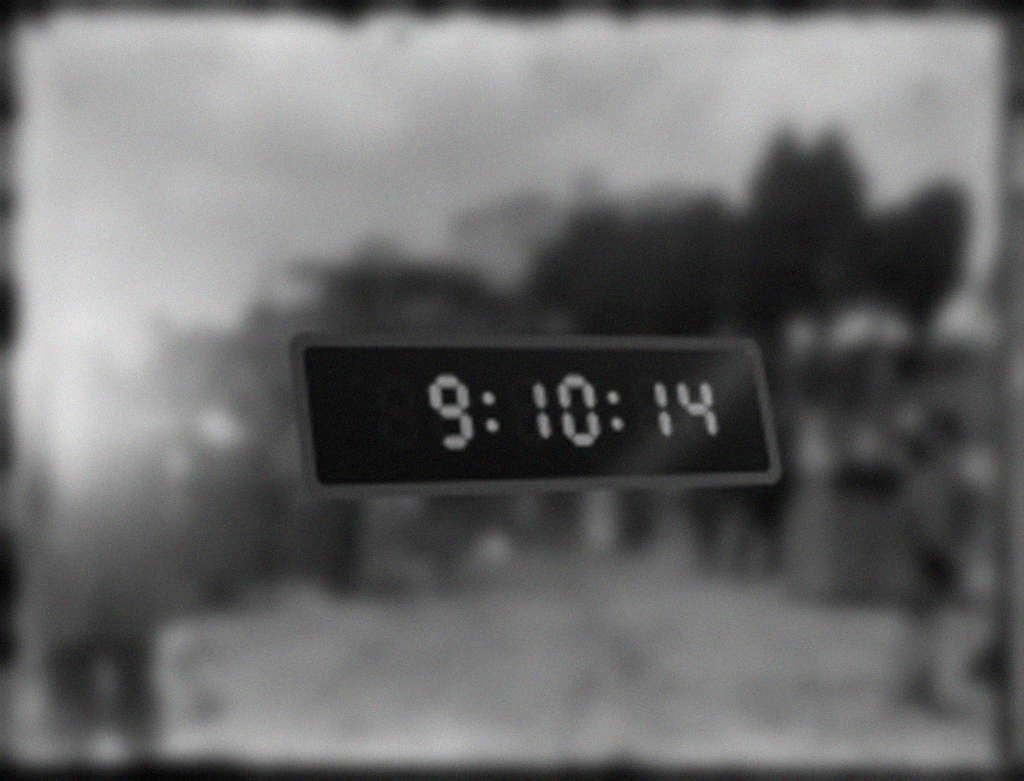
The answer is 9 h 10 min 14 s
